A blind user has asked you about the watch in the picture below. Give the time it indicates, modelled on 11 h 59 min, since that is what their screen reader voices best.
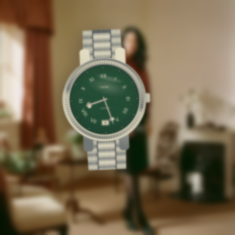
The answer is 8 h 27 min
